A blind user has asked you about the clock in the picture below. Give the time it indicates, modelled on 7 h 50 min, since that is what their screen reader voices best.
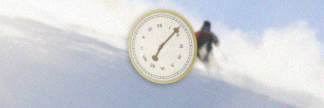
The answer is 7 h 08 min
